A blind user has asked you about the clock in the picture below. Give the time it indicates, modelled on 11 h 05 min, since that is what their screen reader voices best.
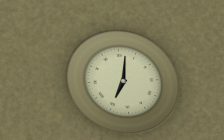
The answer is 7 h 02 min
